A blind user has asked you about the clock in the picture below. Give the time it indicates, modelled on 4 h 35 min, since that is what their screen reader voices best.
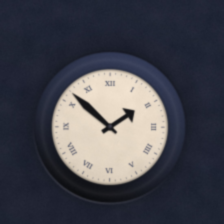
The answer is 1 h 52 min
